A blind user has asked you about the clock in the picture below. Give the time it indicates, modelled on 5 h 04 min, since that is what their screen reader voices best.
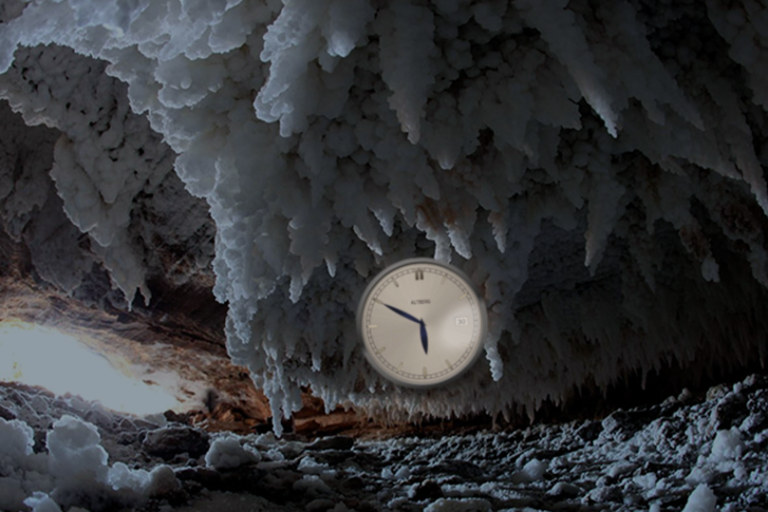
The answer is 5 h 50 min
